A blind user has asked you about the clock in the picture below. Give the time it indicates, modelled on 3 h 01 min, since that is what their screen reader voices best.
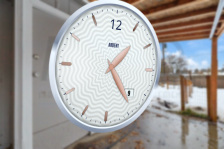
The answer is 1 h 24 min
